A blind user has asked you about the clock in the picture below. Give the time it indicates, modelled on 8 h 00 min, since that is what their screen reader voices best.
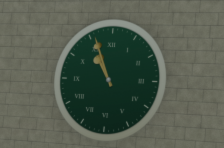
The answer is 10 h 56 min
